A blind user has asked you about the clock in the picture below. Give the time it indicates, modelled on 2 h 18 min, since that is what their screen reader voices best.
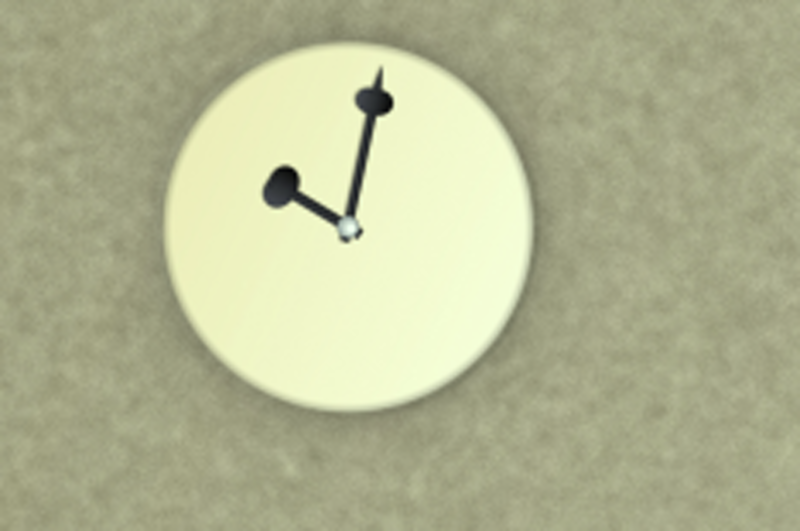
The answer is 10 h 02 min
